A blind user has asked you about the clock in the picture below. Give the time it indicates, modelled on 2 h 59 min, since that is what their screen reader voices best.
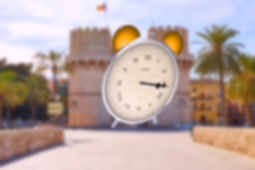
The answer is 3 h 16 min
